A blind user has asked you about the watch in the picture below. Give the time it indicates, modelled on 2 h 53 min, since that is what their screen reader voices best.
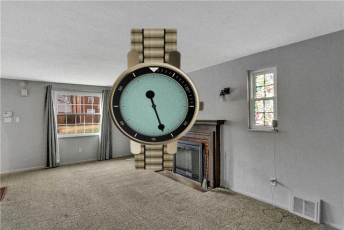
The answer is 11 h 27 min
